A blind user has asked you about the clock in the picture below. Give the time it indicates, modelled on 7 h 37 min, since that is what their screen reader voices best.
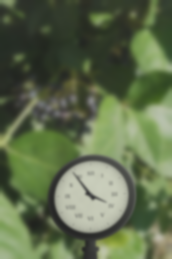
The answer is 3 h 54 min
